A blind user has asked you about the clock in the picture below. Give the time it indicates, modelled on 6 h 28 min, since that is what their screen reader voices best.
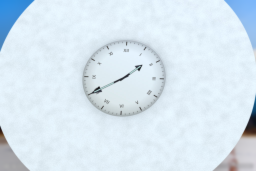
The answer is 1 h 40 min
